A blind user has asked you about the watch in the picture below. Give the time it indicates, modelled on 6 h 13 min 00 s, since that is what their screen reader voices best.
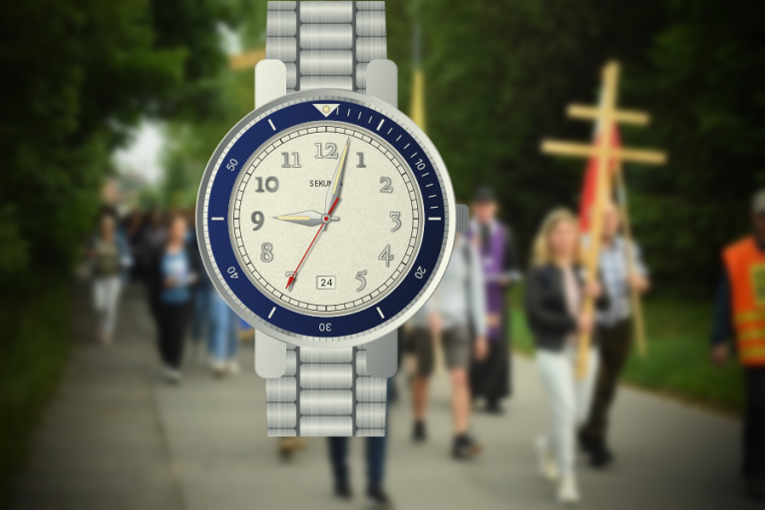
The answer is 9 h 02 min 35 s
